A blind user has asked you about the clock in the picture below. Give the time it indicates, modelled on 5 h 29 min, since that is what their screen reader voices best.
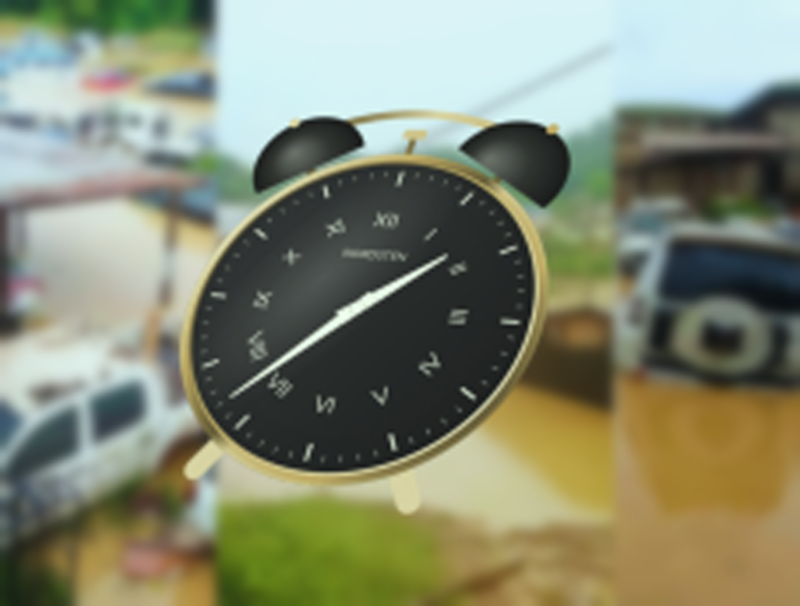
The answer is 1 h 37 min
